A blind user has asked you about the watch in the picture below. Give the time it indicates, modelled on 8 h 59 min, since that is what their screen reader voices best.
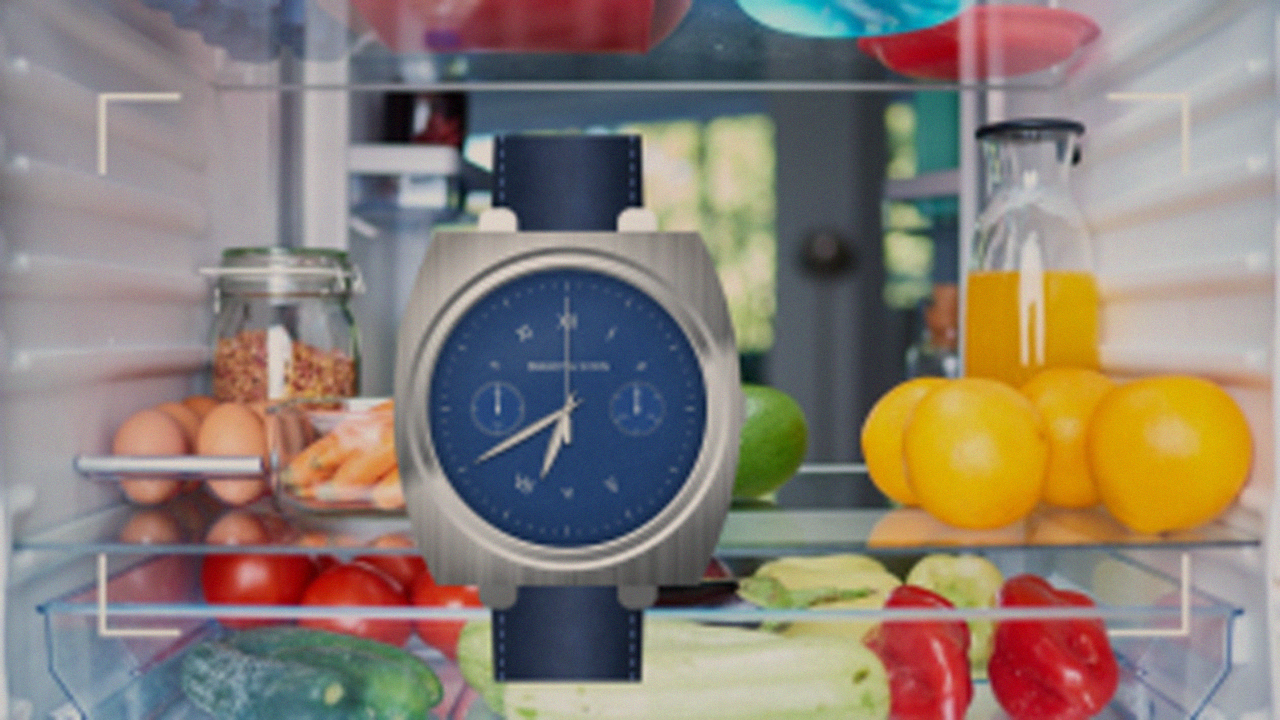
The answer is 6 h 40 min
